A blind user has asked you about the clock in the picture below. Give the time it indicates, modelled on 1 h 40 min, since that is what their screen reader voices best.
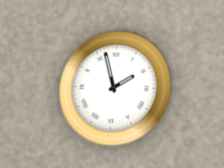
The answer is 1 h 57 min
